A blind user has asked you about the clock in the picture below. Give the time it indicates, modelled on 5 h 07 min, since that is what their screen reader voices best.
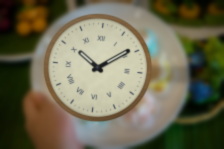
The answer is 10 h 09 min
